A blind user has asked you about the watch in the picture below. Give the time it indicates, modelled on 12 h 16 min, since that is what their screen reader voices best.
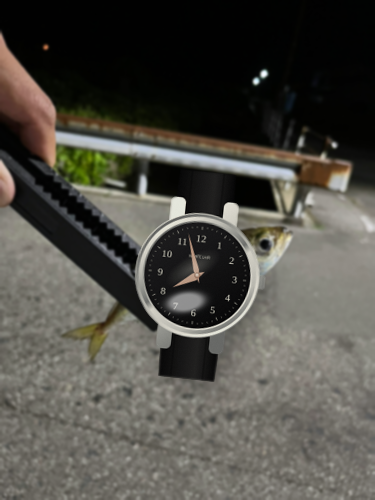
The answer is 7 h 57 min
